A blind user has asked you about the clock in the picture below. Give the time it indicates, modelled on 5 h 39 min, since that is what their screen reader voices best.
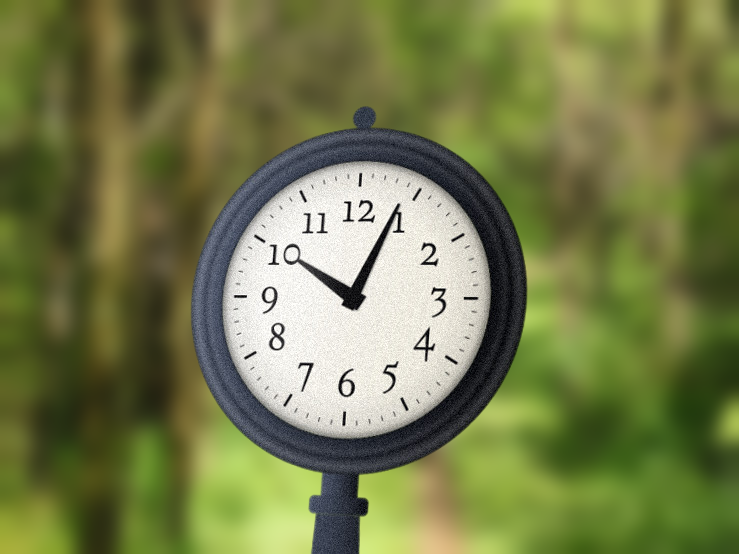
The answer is 10 h 04 min
